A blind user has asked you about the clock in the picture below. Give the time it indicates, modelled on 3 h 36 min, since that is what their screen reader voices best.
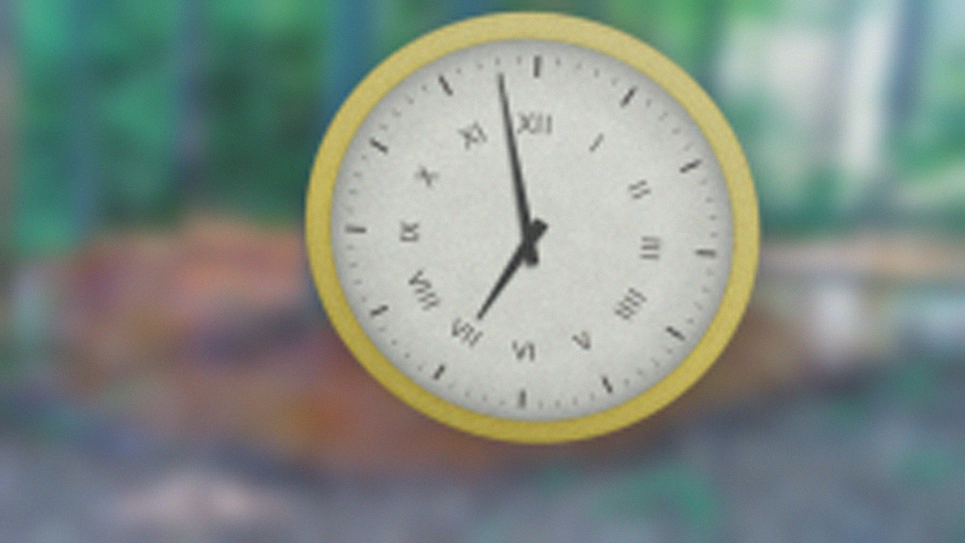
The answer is 6 h 58 min
